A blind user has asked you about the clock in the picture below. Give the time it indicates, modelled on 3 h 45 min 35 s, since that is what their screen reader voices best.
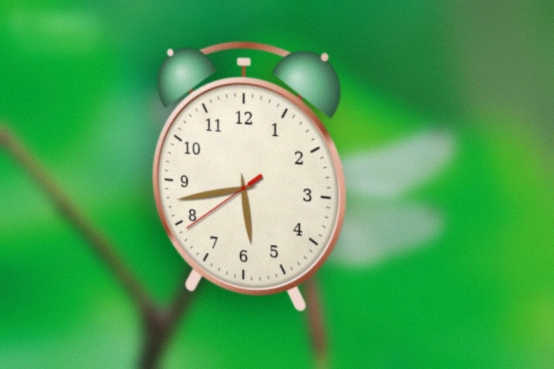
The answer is 5 h 42 min 39 s
